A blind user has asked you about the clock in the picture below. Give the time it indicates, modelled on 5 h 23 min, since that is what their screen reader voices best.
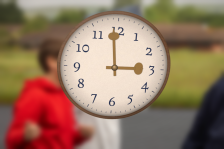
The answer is 2 h 59 min
